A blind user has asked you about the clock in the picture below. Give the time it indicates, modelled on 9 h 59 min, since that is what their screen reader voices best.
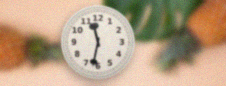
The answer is 11 h 32 min
